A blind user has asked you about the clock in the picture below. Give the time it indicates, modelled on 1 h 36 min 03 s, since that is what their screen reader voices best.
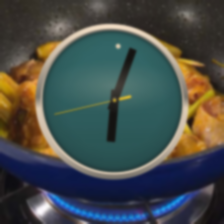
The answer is 6 h 02 min 42 s
